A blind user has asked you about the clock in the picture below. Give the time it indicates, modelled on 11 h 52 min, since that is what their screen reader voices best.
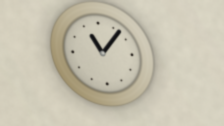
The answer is 11 h 07 min
